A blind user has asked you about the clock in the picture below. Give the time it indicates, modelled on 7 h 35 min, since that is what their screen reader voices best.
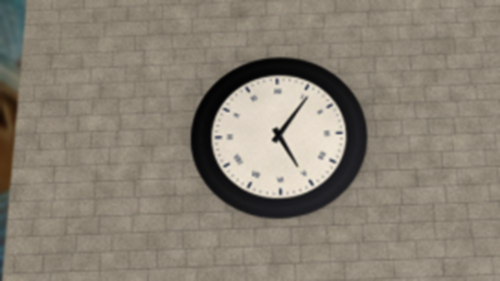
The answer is 5 h 06 min
